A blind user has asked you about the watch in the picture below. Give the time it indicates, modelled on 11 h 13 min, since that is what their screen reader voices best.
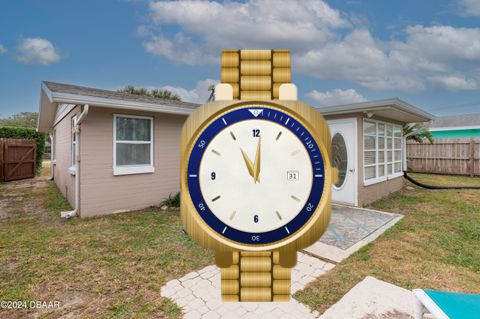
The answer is 11 h 01 min
